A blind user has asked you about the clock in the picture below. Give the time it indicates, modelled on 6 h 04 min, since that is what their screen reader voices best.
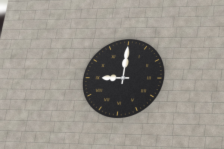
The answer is 9 h 00 min
